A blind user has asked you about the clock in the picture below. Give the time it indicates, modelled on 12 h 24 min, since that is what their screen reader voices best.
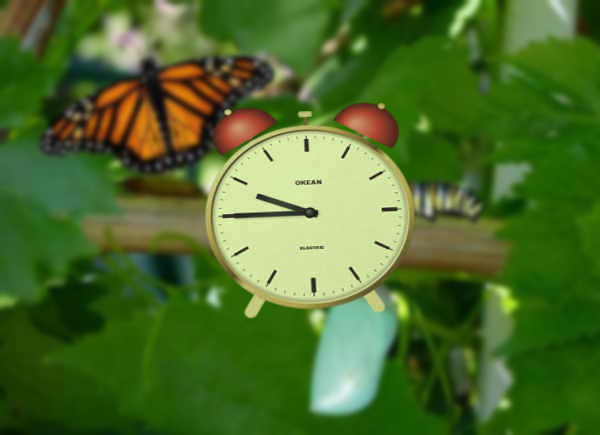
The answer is 9 h 45 min
